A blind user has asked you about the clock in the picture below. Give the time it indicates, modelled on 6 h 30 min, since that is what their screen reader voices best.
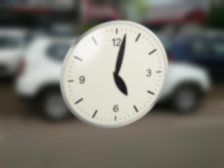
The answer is 5 h 02 min
